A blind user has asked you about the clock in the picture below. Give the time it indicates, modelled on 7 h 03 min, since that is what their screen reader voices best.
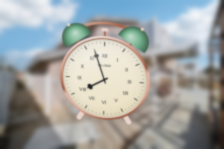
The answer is 7 h 57 min
